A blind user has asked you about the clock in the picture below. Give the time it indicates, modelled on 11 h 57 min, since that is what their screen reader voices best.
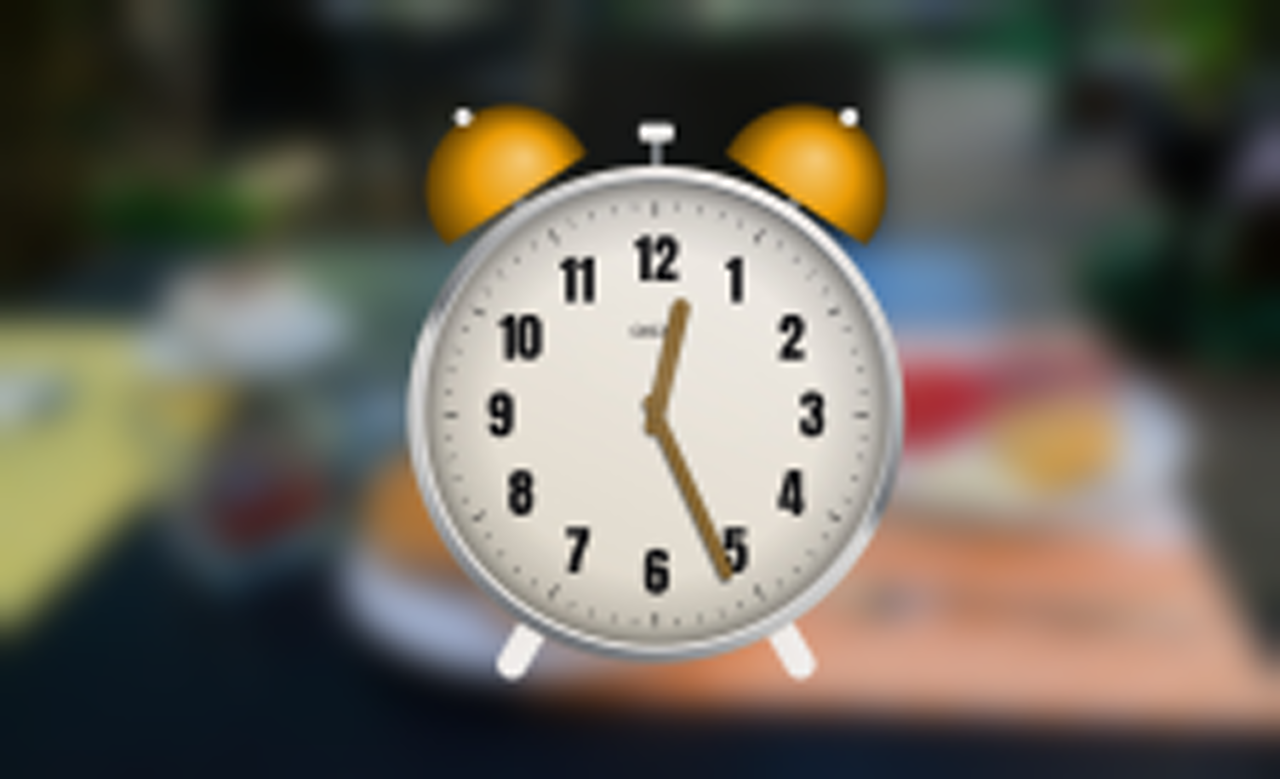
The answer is 12 h 26 min
